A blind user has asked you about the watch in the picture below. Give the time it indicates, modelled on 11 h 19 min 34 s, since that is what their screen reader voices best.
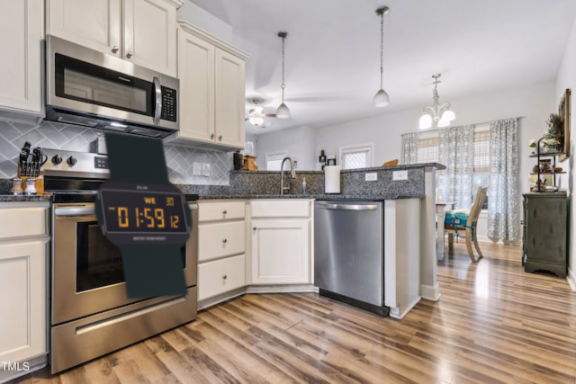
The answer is 1 h 59 min 12 s
